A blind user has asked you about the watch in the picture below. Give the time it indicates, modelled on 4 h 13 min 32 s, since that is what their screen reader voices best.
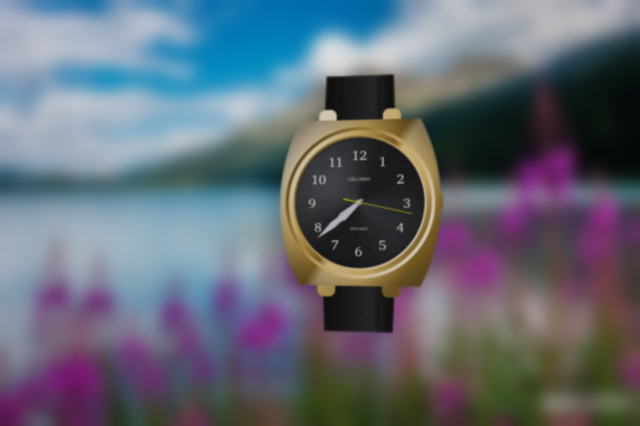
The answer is 7 h 38 min 17 s
